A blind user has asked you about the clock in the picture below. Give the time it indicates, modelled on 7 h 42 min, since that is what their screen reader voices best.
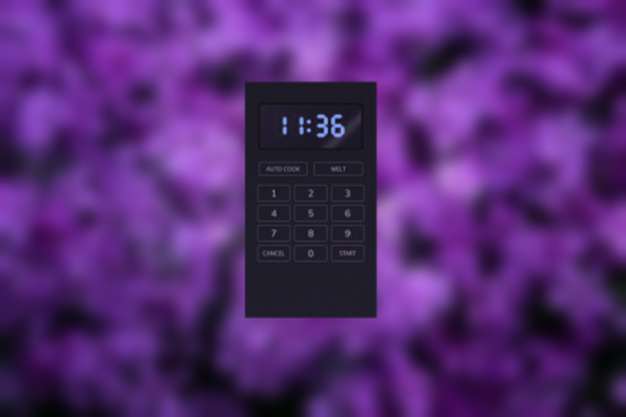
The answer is 11 h 36 min
